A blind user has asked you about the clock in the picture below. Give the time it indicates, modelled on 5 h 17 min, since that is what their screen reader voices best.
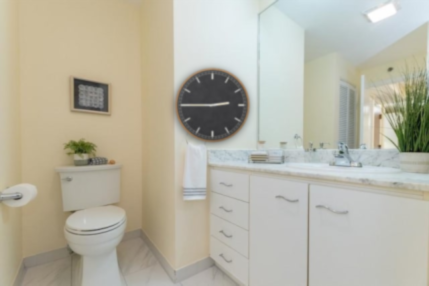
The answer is 2 h 45 min
